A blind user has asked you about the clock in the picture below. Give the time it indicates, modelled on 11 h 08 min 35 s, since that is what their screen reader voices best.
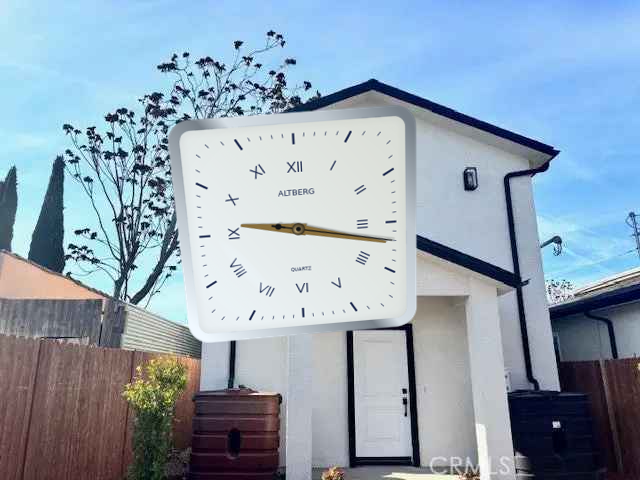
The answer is 9 h 17 min 17 s
